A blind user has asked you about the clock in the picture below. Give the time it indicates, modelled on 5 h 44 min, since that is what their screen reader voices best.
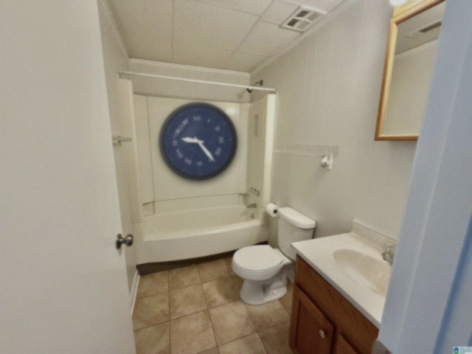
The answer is 9 h 24 min
